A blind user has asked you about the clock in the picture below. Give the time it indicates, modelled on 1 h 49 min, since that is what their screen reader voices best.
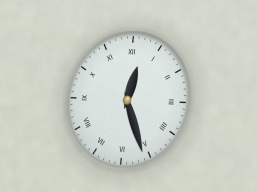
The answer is 12 h 26 min
